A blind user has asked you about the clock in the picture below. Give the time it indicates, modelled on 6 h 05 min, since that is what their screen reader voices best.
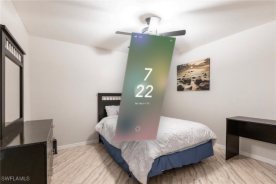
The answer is 7 h 22 min
